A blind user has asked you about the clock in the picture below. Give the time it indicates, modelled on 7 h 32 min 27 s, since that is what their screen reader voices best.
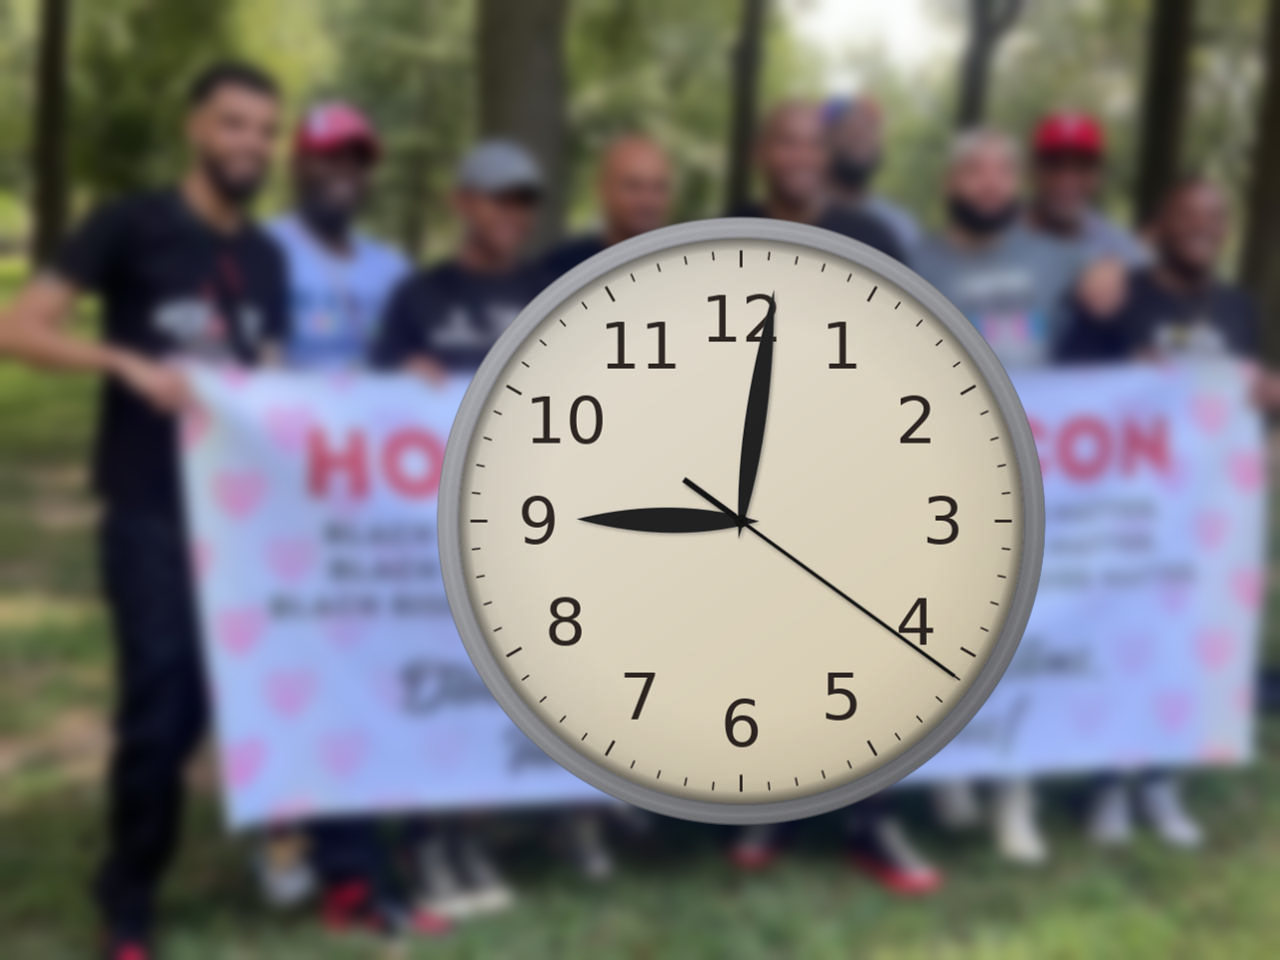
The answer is 9 h 01 min 21 s
